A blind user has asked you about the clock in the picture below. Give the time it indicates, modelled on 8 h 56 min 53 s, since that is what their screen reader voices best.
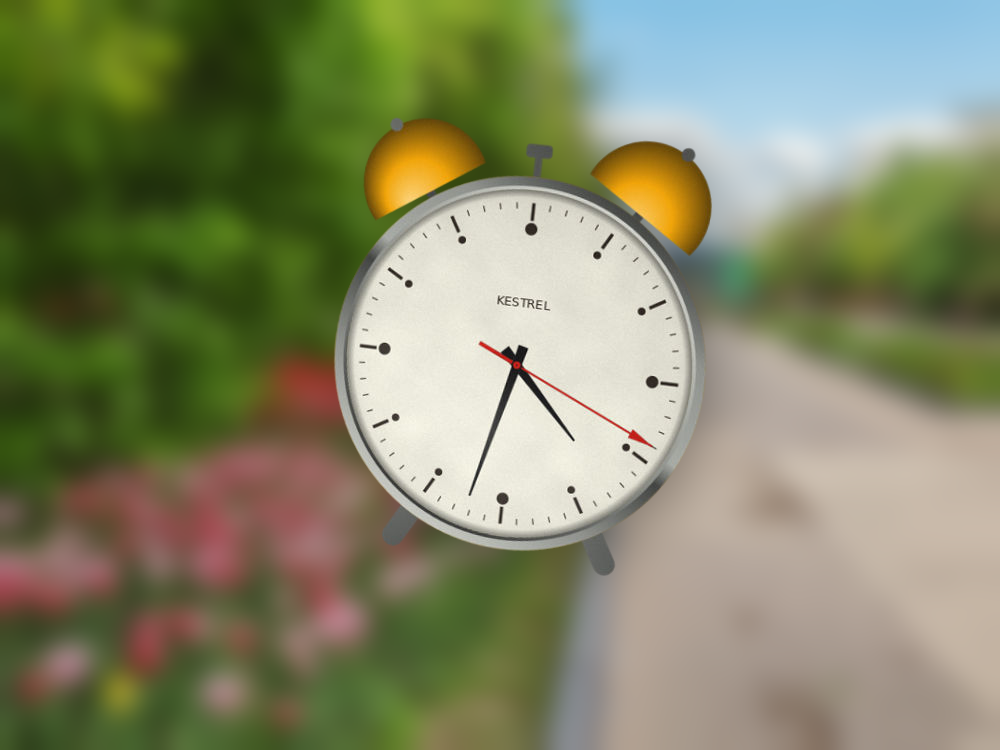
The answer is 4 h 32 min 19 s
